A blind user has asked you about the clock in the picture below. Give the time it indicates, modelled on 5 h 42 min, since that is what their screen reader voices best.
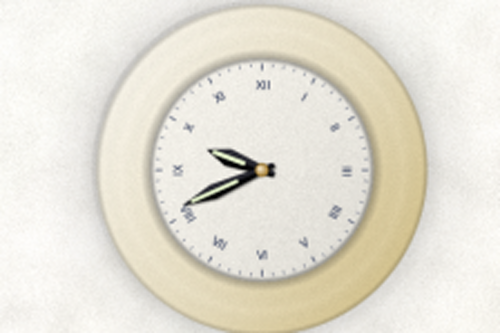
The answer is 9 h 41 min
